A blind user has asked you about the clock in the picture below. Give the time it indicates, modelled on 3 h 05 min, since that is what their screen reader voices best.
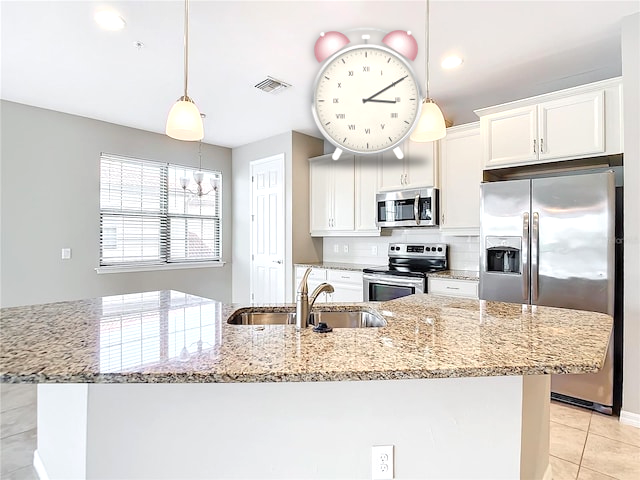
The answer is 3 h 10 min
